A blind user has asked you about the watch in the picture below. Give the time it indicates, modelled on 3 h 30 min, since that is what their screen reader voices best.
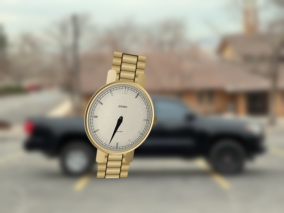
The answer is 6 h 33 min
